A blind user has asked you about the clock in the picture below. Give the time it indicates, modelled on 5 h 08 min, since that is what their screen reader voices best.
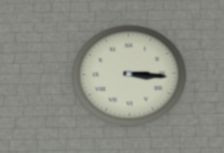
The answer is 3 h 16 min
